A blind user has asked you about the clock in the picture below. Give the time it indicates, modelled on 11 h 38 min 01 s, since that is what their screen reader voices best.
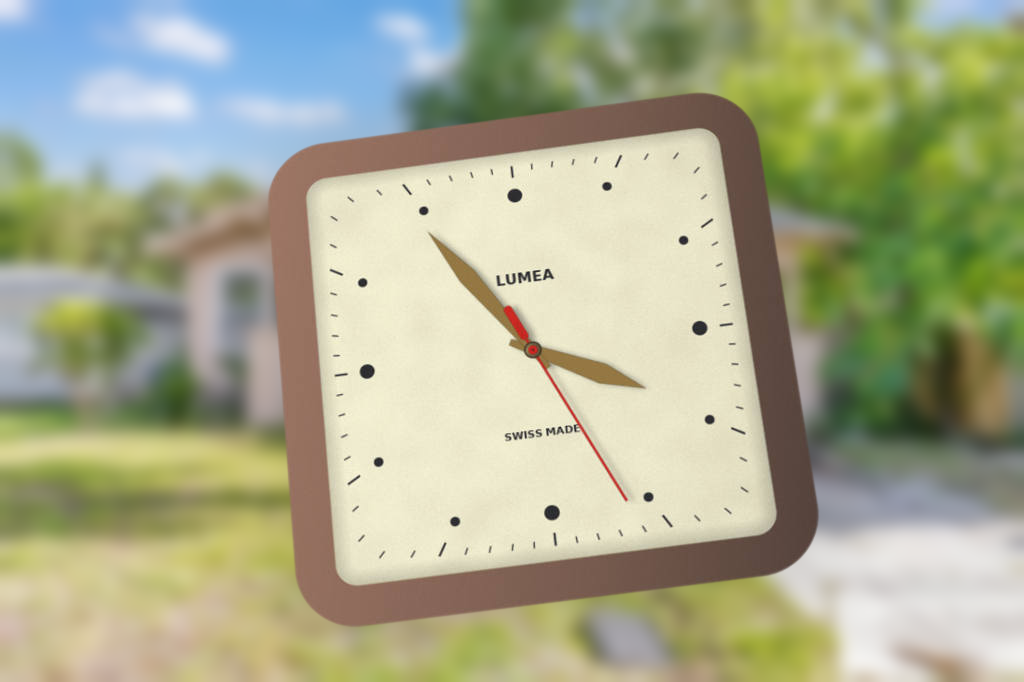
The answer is 3 h 54 min 26 s
